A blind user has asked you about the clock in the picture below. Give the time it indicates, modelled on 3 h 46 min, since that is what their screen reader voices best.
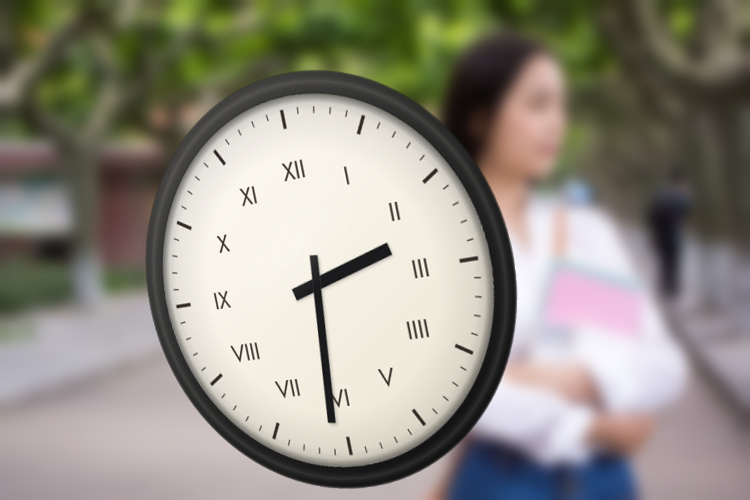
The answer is 2 h 31 min
